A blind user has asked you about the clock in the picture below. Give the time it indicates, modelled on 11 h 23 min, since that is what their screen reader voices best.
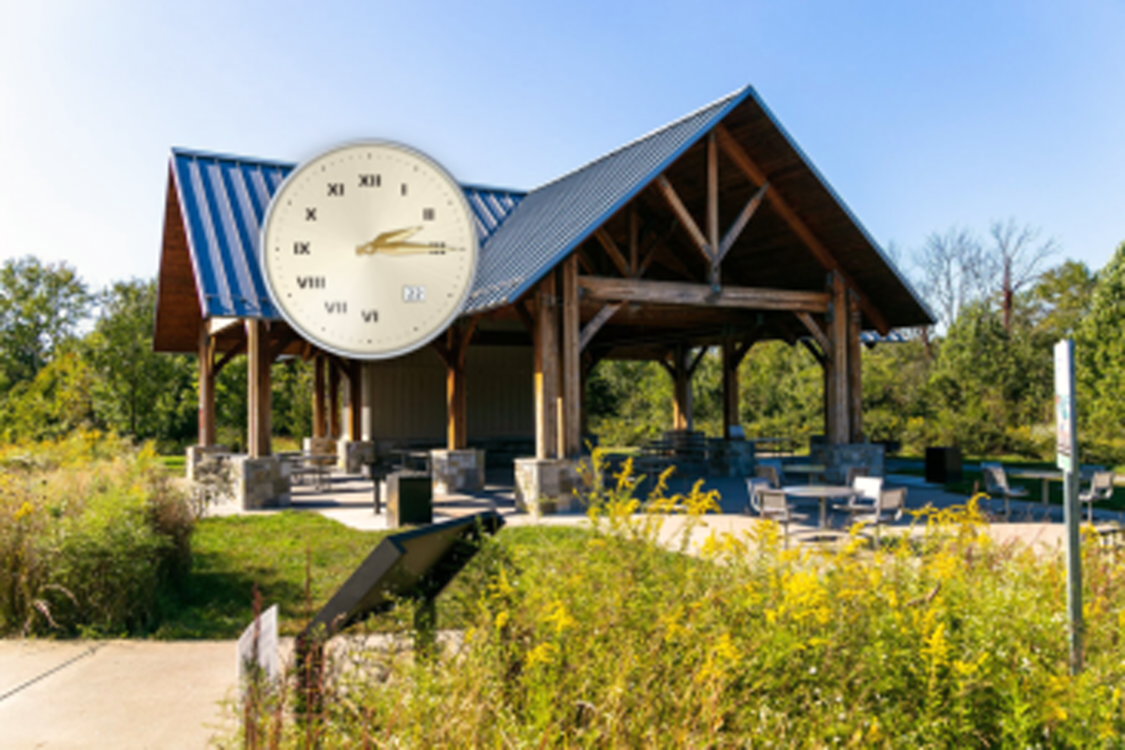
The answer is 2 h 15 min
